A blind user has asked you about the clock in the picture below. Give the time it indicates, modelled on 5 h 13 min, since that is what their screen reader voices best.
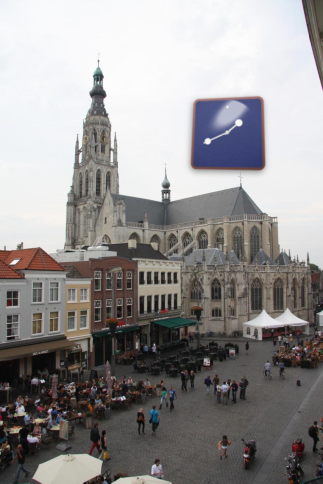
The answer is 1 h 41 min
